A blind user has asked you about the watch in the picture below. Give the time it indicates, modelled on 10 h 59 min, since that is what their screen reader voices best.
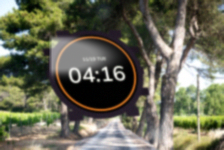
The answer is 4 h 16 min
